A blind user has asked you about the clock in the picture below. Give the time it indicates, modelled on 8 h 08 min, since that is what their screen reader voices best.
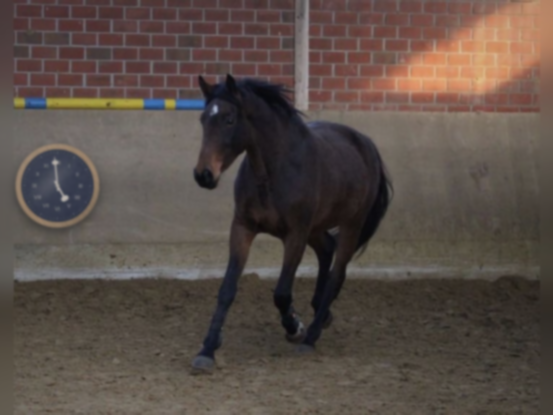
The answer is 4 h 59 min
